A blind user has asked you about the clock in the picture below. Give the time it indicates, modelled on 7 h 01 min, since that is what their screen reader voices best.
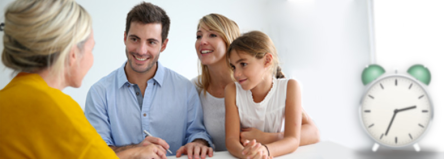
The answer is 2 h 34 min
